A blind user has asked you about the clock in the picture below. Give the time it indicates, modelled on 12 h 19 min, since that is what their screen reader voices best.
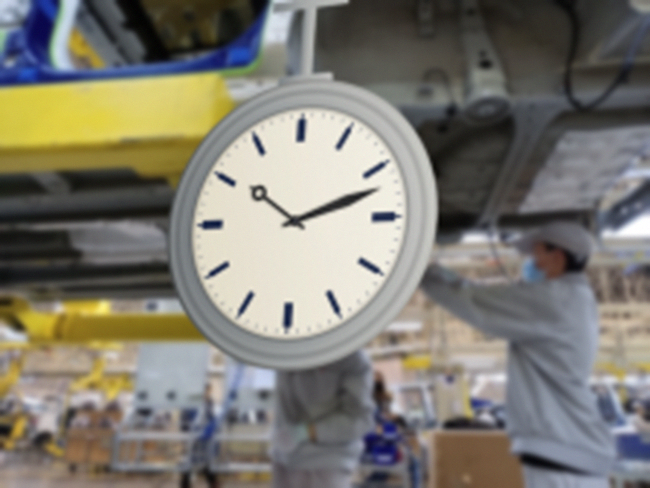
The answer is 10 h 12 min
